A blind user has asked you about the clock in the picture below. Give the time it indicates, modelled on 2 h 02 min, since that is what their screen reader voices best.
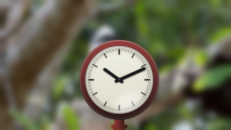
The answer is 10 h 11 min
